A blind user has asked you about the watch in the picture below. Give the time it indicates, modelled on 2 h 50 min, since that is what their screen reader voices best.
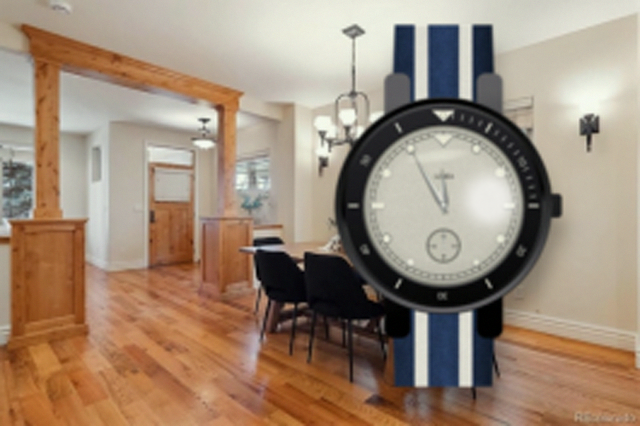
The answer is 11 h 55 min
